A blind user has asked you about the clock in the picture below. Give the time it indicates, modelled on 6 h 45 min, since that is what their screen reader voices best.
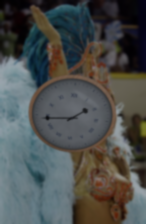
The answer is 1 h 44 min
